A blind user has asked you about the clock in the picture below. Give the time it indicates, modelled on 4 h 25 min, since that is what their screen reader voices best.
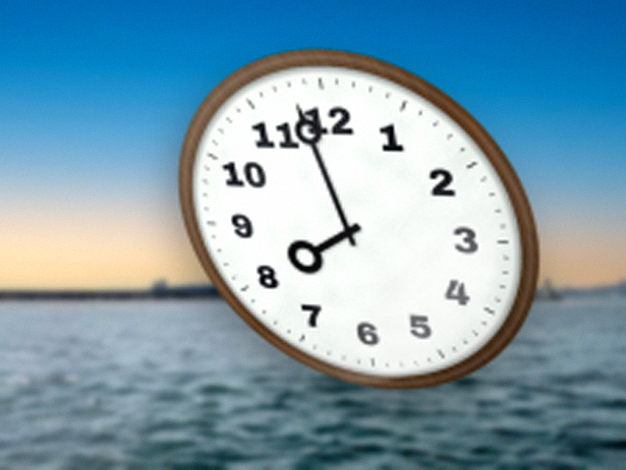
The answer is 7 h 58 min
